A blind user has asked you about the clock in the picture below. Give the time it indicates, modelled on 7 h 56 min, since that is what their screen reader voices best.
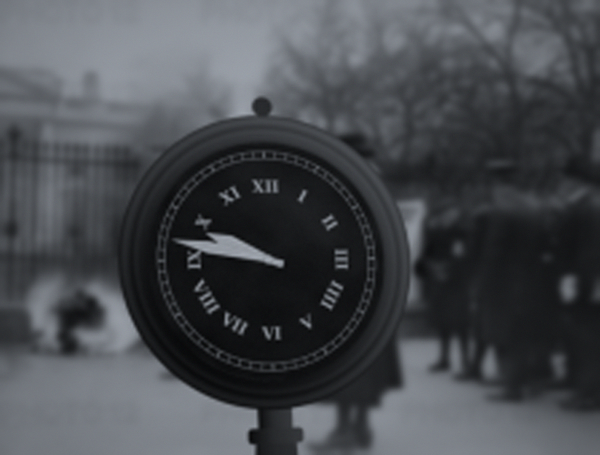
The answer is 9 h 47 min
